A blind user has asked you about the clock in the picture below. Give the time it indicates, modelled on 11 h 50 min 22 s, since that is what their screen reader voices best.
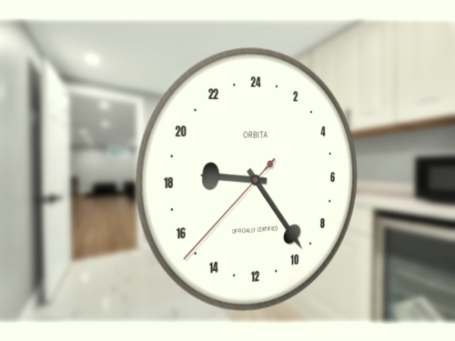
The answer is 18 h 23 min 38 s
